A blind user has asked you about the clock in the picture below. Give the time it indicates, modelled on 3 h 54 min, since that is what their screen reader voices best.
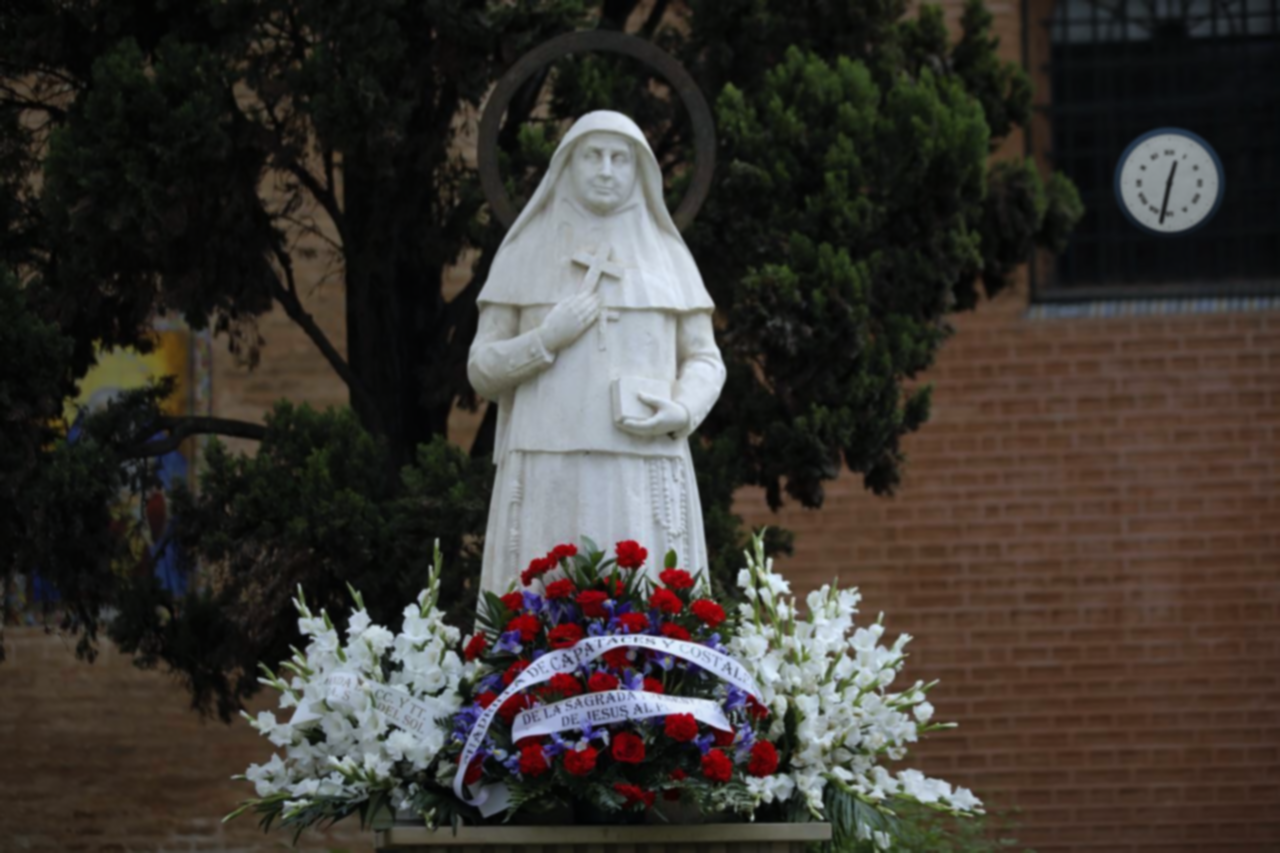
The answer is 12 h 32 min
